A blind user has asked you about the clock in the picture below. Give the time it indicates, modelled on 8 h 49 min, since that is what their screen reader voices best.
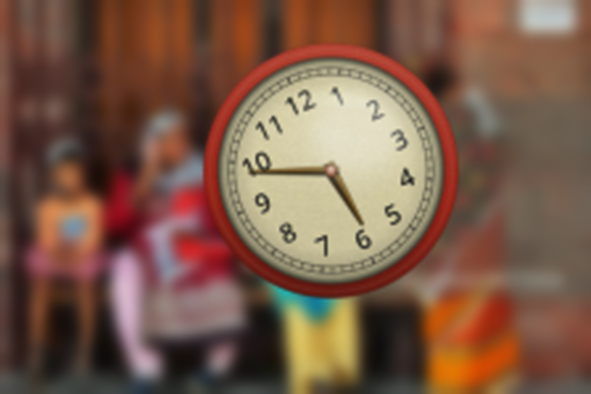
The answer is 5 h 49 min
